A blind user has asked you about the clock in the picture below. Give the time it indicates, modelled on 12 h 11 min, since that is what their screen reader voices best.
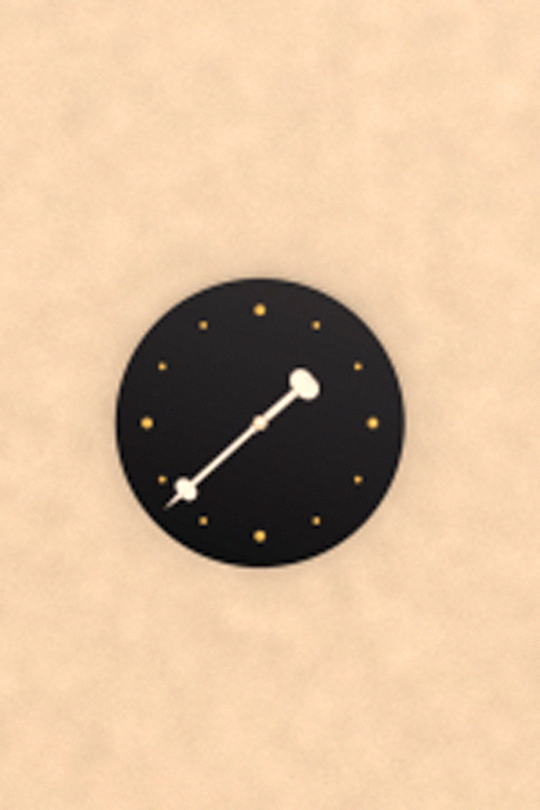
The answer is 1 h 38 min
